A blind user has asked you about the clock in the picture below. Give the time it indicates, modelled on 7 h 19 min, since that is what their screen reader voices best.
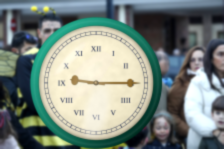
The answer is 9 h 15 min
